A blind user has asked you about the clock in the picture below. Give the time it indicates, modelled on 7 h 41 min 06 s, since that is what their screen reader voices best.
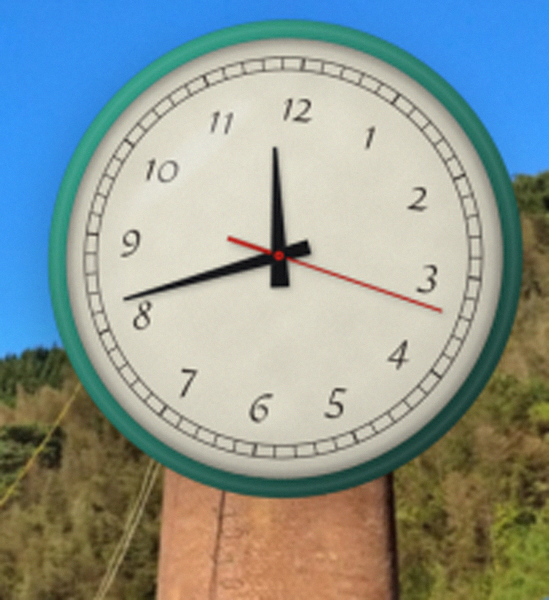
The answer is 11 h 41 min 17 s
